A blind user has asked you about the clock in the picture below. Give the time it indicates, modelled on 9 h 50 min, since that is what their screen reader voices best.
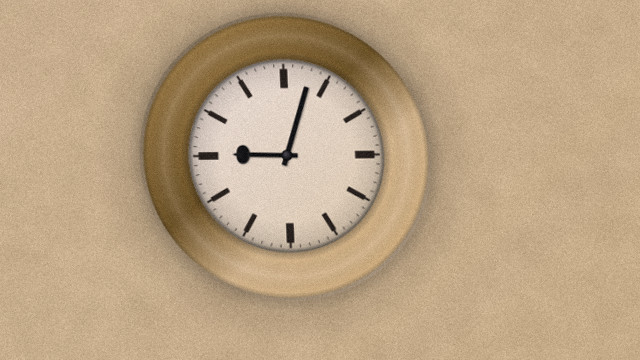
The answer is 9 h 03 min
